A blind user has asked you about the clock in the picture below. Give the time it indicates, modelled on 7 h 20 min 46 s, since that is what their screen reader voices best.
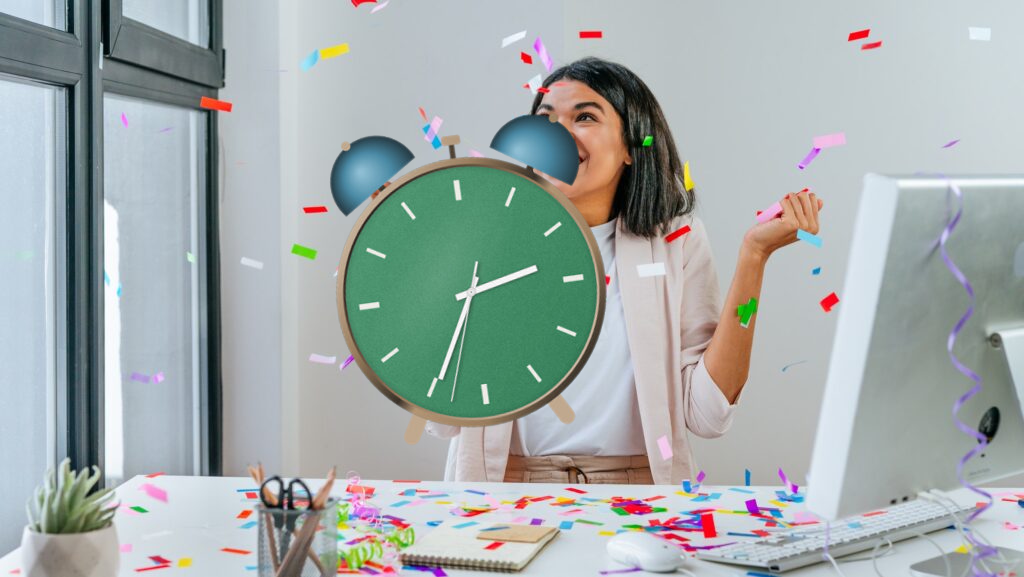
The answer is 2 h 34 min 33 s
